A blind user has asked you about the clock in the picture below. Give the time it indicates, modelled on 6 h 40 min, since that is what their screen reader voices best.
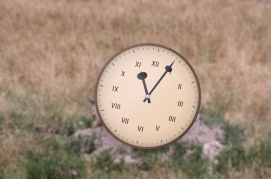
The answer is 11 h 04 min
